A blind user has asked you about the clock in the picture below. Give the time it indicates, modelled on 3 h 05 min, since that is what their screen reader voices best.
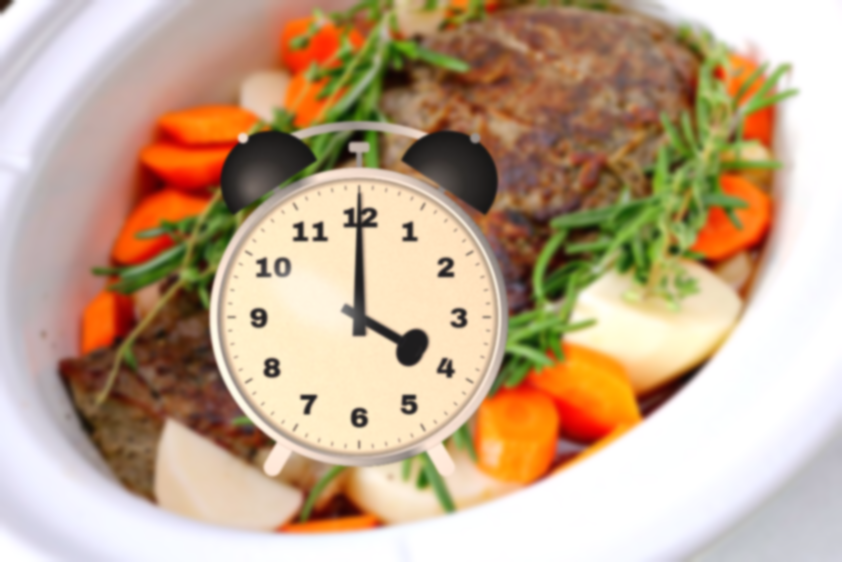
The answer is 4 h 00 min
